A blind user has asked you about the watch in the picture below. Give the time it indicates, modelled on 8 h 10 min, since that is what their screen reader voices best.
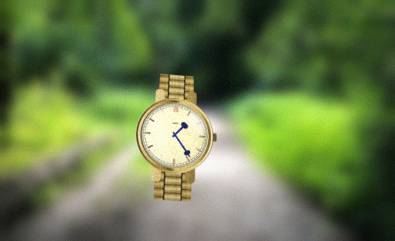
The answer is 1 h 24 min
